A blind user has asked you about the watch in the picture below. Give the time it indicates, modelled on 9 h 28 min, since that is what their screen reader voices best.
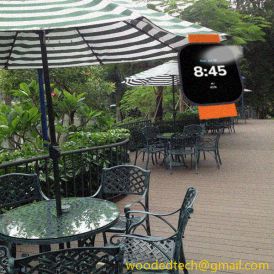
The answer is 8 h 45 min
